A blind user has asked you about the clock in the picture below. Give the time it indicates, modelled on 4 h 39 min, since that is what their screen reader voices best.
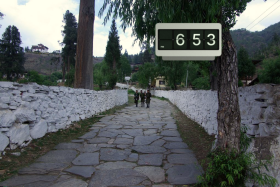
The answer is 6 h 53 min
